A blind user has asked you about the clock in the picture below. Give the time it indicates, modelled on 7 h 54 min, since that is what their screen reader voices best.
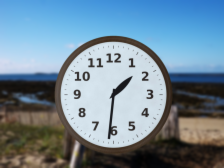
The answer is 1 h 31 min
